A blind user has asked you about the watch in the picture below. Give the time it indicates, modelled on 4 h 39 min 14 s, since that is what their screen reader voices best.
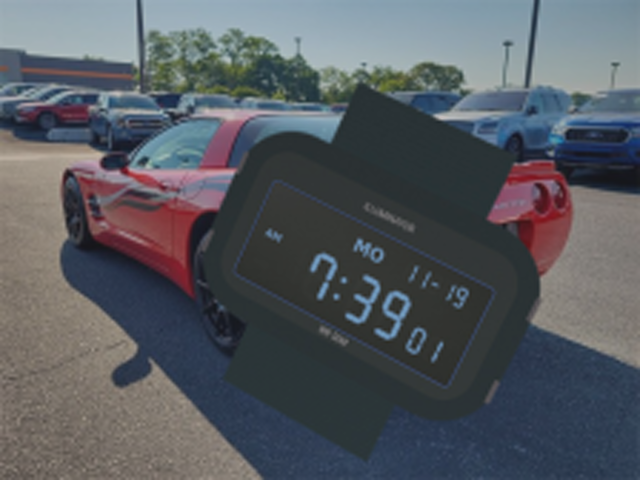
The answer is 7 h 39 min 01 s
